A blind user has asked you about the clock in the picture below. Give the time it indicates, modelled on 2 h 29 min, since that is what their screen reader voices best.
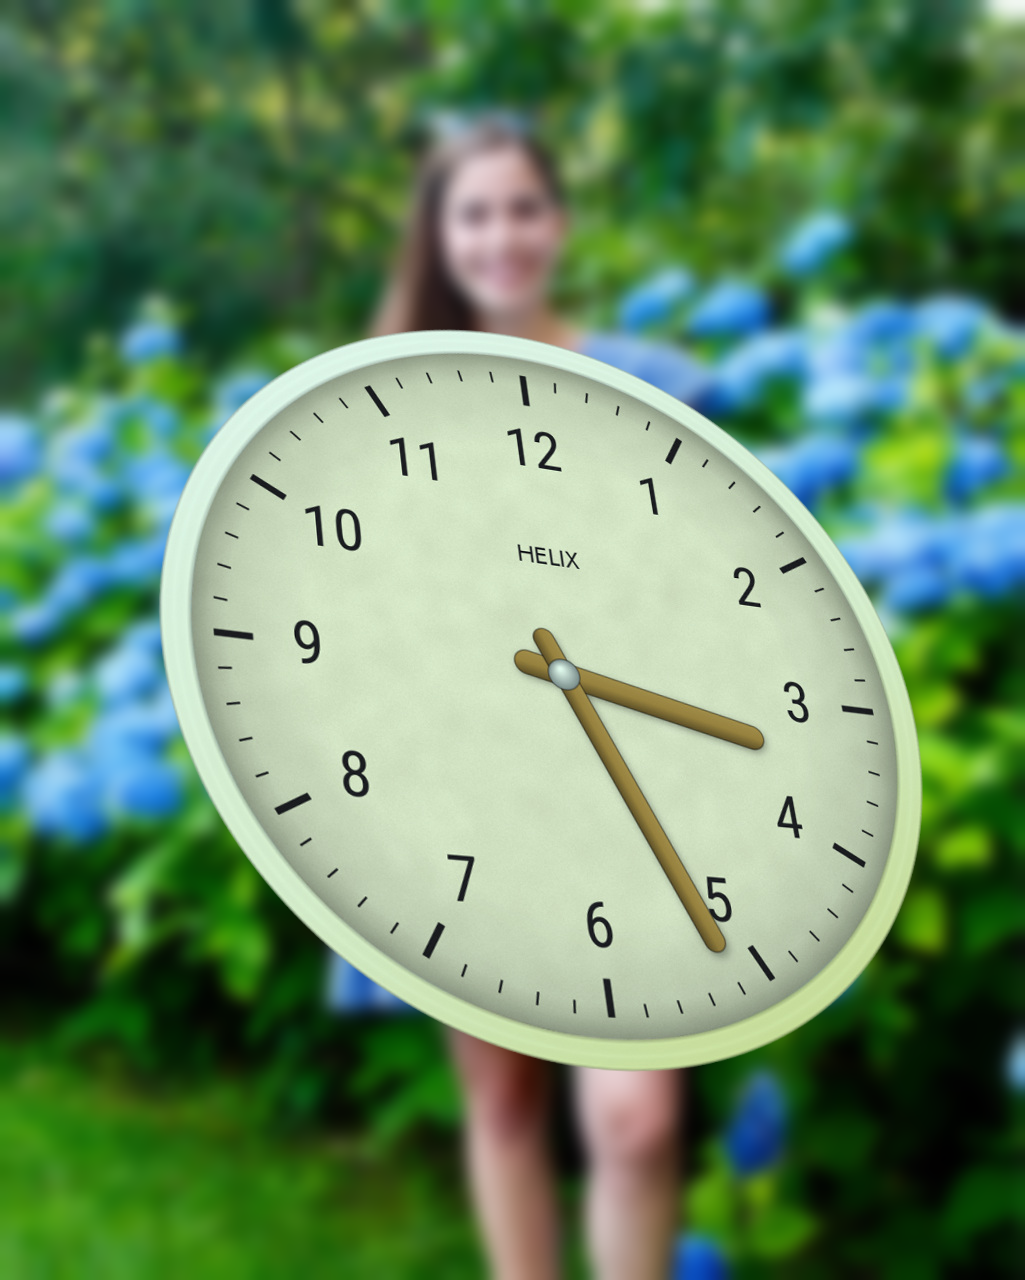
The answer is 3 h 26 min
